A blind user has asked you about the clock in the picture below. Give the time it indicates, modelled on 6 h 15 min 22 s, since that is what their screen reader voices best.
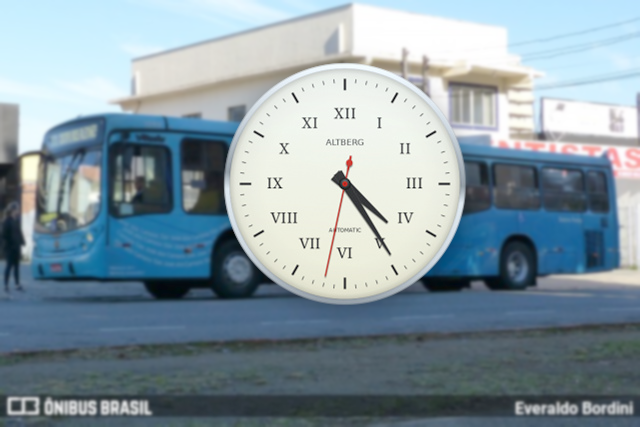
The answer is 4 h 24 min 32 s
